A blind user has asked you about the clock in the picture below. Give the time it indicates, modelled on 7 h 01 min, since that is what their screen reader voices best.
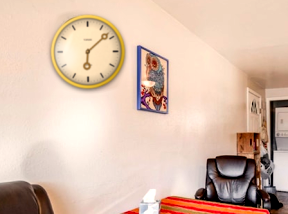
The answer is 6 h 08 min
